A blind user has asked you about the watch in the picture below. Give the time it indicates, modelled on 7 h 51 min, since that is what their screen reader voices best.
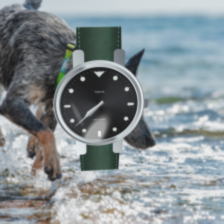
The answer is 7 h 38 min
